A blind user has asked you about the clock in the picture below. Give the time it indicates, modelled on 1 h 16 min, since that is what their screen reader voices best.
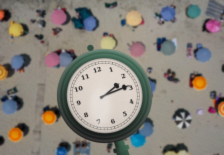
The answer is 2 h 14 min
